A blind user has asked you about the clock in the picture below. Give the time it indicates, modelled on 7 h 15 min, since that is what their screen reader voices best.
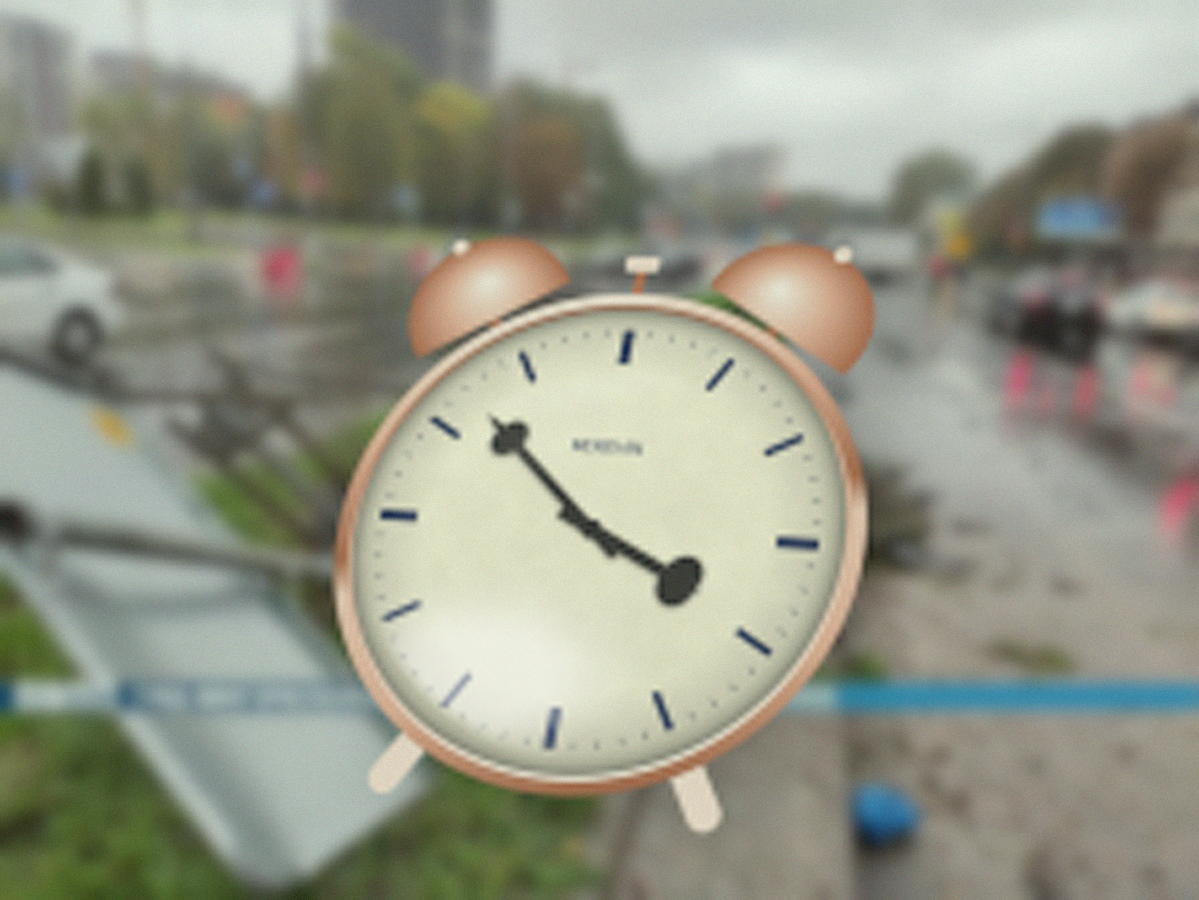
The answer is 3 h 52 min
